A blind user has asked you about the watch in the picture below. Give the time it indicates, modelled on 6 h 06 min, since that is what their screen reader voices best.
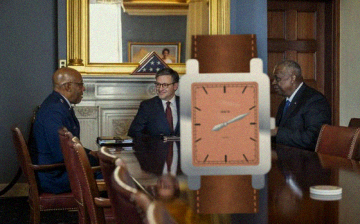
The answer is 8 h 11 min
